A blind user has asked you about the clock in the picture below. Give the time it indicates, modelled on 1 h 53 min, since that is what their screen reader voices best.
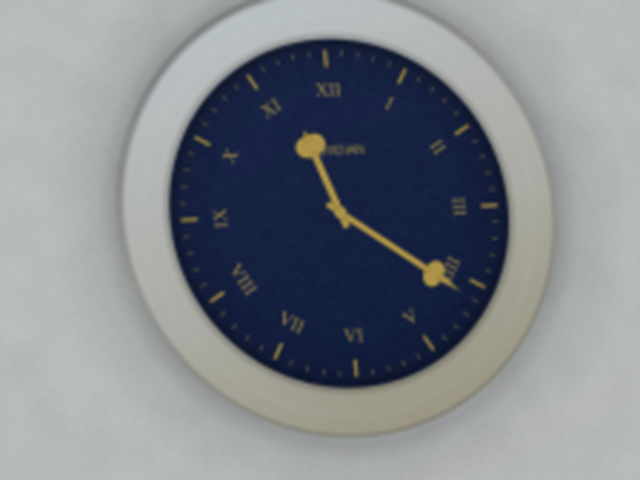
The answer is 11 h 21 min
